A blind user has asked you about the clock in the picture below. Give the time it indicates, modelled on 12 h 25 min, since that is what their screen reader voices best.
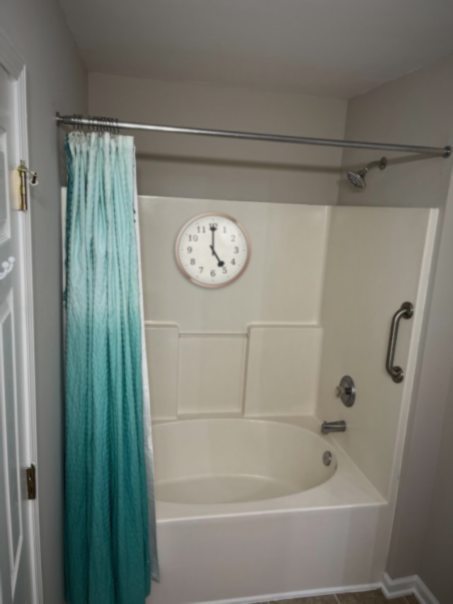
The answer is 5 h 00 min
